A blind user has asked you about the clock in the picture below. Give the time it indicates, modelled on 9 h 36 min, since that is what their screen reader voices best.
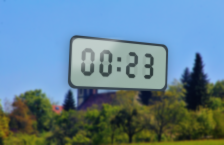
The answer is 0 h 23 min
